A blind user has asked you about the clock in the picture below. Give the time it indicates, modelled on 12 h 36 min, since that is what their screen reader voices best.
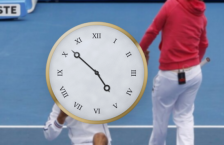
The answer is 4 h 52 min
